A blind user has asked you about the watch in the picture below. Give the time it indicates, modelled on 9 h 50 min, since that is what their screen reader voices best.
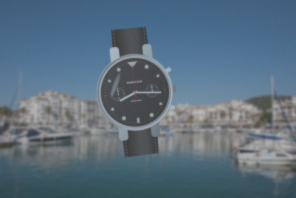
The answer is 8 h 16 min
